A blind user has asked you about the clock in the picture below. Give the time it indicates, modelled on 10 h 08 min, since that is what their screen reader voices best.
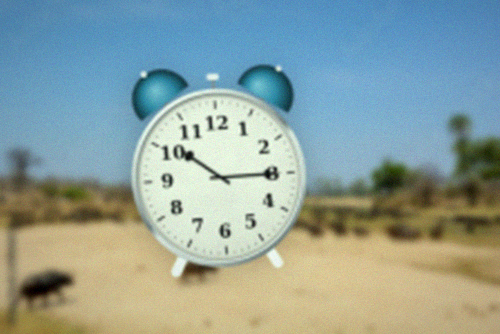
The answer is 10 h 15 min
